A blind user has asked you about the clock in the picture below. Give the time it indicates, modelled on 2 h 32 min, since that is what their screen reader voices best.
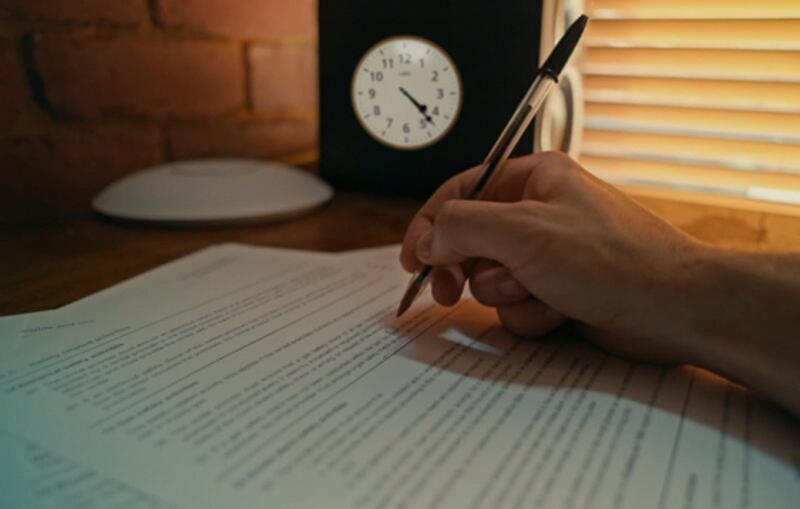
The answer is 4 h 23 min
